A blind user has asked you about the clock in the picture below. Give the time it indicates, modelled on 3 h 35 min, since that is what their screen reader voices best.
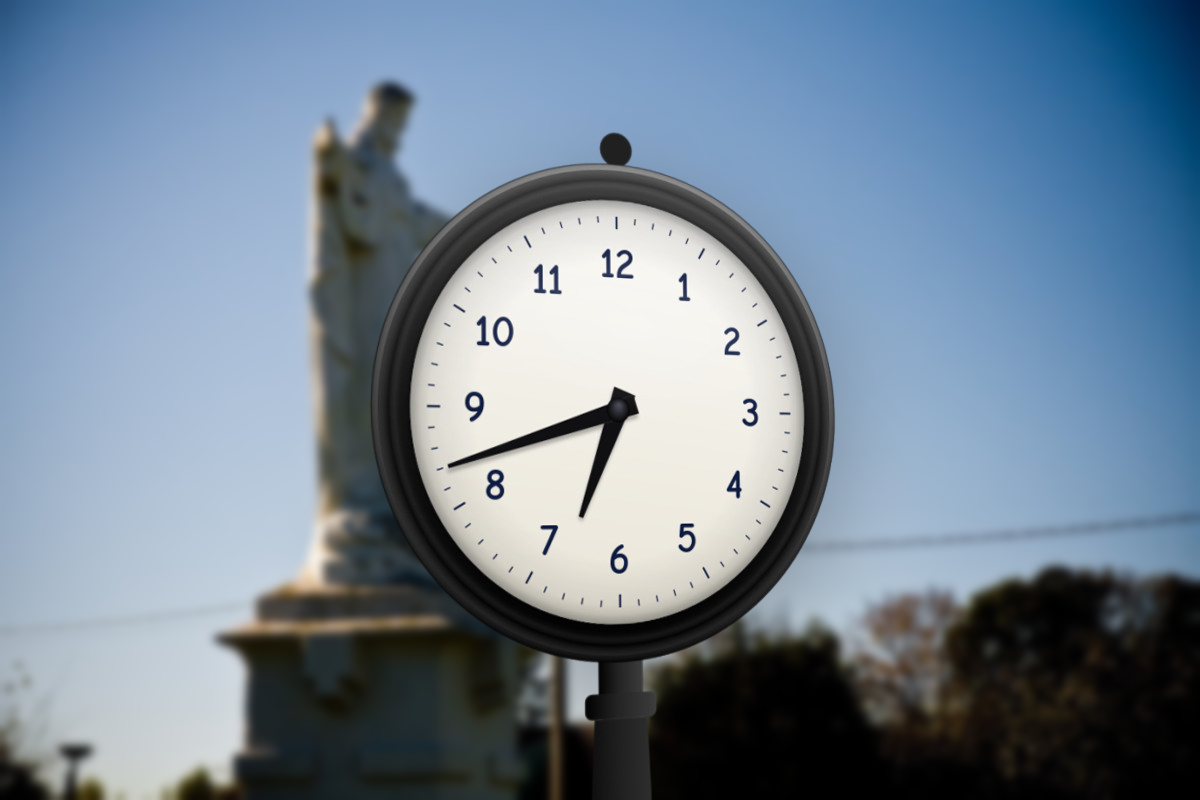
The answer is 6 h 42 min
